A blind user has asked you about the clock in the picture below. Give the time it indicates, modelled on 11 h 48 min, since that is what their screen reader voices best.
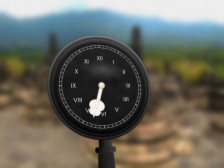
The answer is 6 h 33 min
